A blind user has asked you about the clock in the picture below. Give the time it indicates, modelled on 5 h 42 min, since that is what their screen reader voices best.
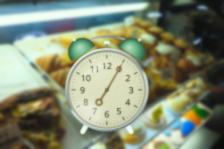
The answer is 7 h 05 min
